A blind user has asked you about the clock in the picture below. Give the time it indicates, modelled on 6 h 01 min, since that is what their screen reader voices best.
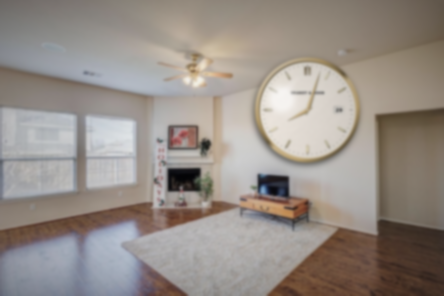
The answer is 8 h 03 min
